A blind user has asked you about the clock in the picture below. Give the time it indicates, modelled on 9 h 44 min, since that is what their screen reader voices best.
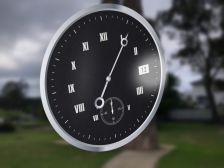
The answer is 7 h 06 min
